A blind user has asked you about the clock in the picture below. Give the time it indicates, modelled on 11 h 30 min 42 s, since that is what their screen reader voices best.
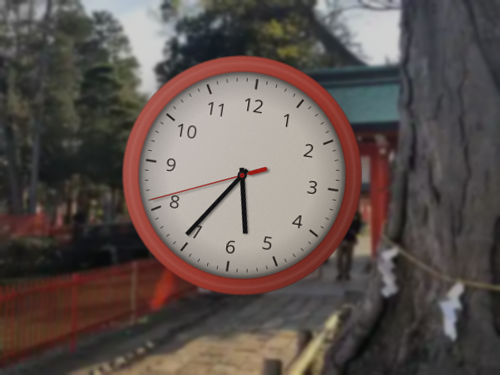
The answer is 5 h 35 min 41 s
